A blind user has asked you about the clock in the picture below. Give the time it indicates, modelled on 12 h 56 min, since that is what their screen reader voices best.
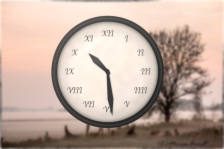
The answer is 10 h 29 min
